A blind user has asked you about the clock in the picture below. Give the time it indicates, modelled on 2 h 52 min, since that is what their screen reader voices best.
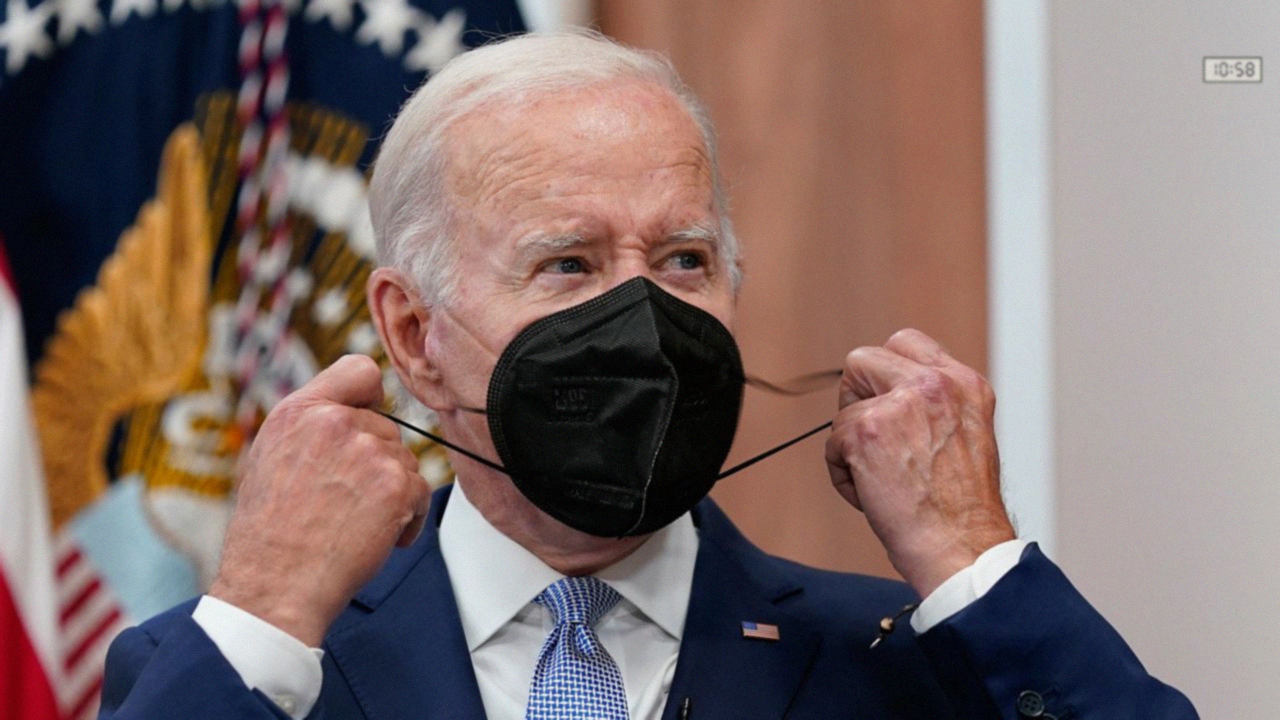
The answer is 10 h 58 min
